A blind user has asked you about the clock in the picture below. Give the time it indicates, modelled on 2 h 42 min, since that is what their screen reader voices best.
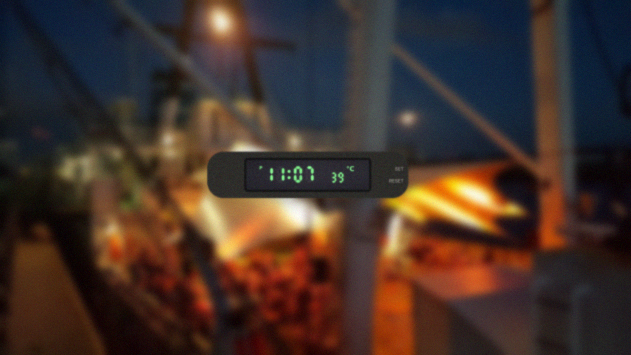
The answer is 11 h 07 min
